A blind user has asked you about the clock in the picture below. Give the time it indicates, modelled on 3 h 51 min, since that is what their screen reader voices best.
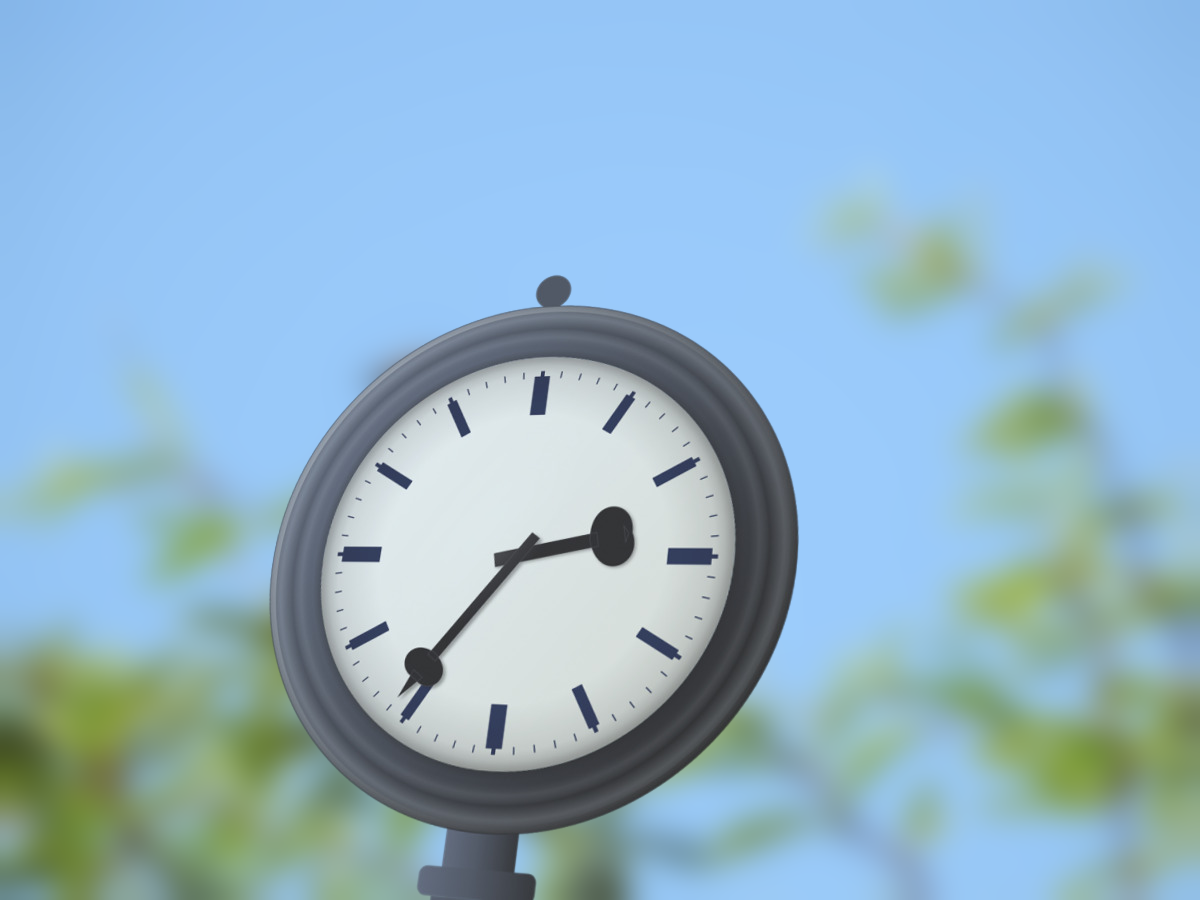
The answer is 2 h 36 min
